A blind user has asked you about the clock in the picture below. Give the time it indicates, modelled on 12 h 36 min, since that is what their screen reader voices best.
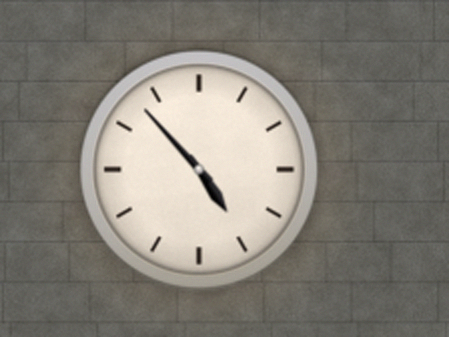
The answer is 4 h 53 min
